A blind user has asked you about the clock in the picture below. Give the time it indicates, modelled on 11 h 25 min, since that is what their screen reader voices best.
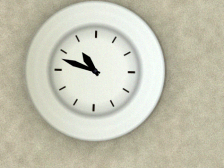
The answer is 10 h 48 min
